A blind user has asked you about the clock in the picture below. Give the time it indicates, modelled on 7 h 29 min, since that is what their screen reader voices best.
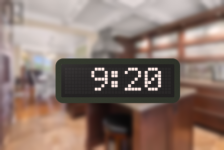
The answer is 9 h 20 min
